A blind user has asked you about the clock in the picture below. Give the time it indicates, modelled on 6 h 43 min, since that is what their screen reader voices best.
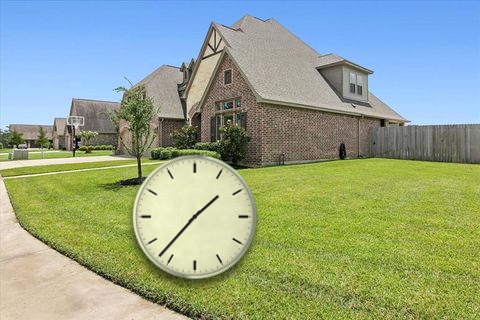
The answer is 1 h 37 min
